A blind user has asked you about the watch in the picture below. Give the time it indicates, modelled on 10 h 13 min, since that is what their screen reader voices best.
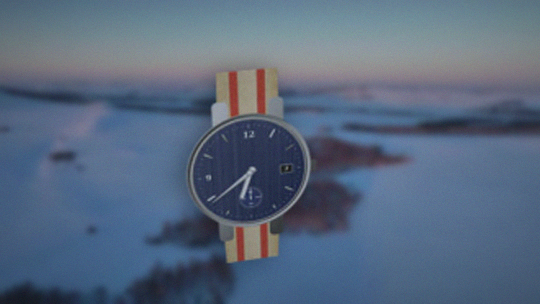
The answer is 6 h 39 min
